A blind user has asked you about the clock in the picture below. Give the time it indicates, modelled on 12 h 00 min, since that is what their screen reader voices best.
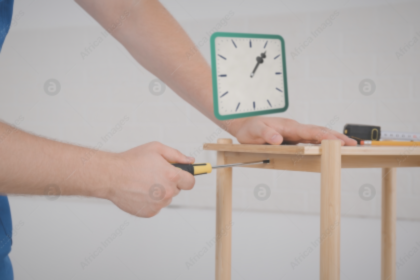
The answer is 1 h 06 min
